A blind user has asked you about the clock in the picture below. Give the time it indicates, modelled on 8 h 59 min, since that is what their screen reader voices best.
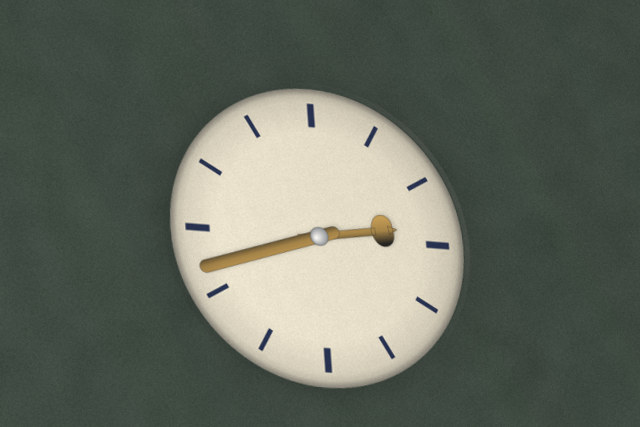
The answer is 2 h 42 min
